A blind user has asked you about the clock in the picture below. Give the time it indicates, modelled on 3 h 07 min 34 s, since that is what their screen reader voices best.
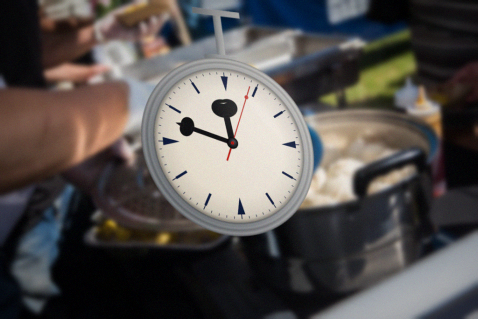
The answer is 11 h 48 min 04 s
